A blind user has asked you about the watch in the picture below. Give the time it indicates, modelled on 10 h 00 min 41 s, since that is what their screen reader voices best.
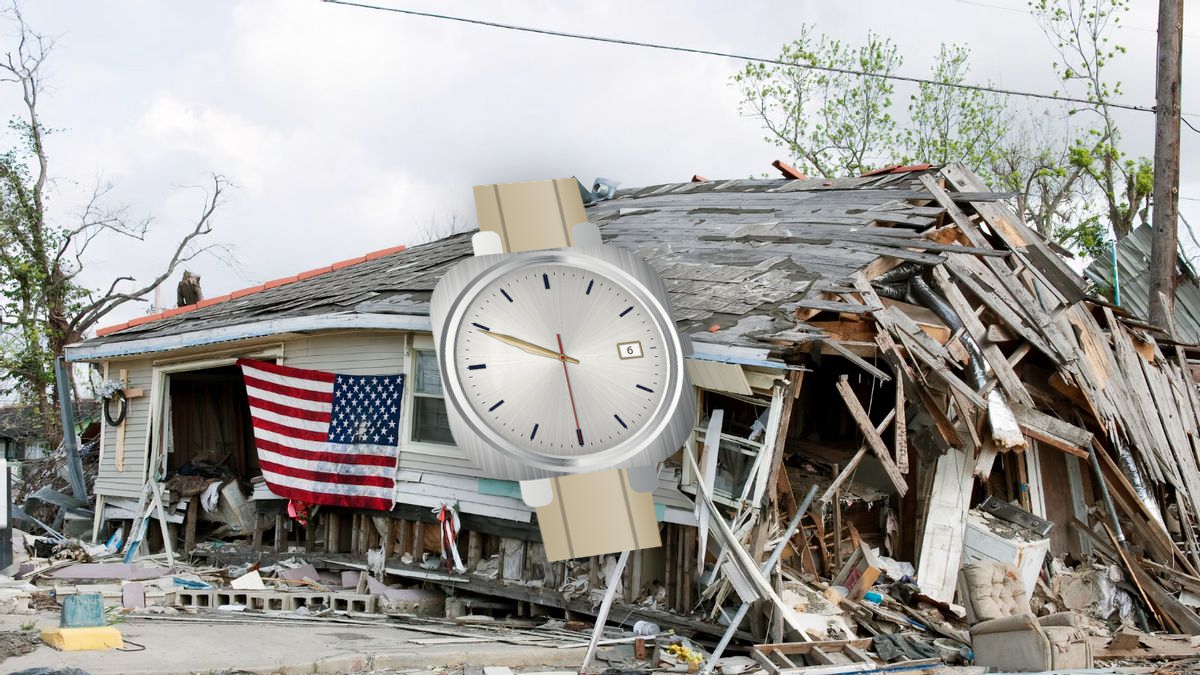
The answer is 9 h 49 min 30 s
